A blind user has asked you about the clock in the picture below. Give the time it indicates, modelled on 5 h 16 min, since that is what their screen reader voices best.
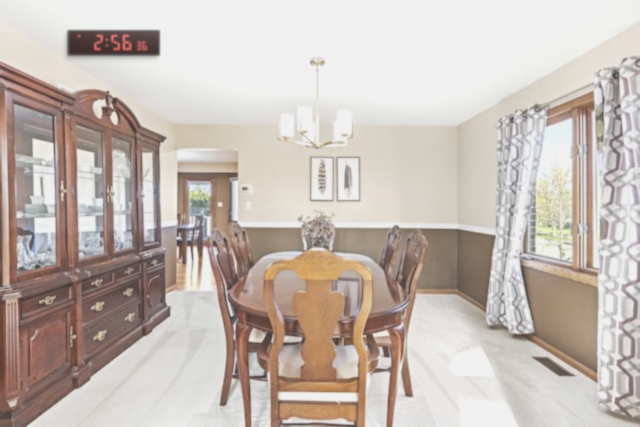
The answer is 2 h 56 min
